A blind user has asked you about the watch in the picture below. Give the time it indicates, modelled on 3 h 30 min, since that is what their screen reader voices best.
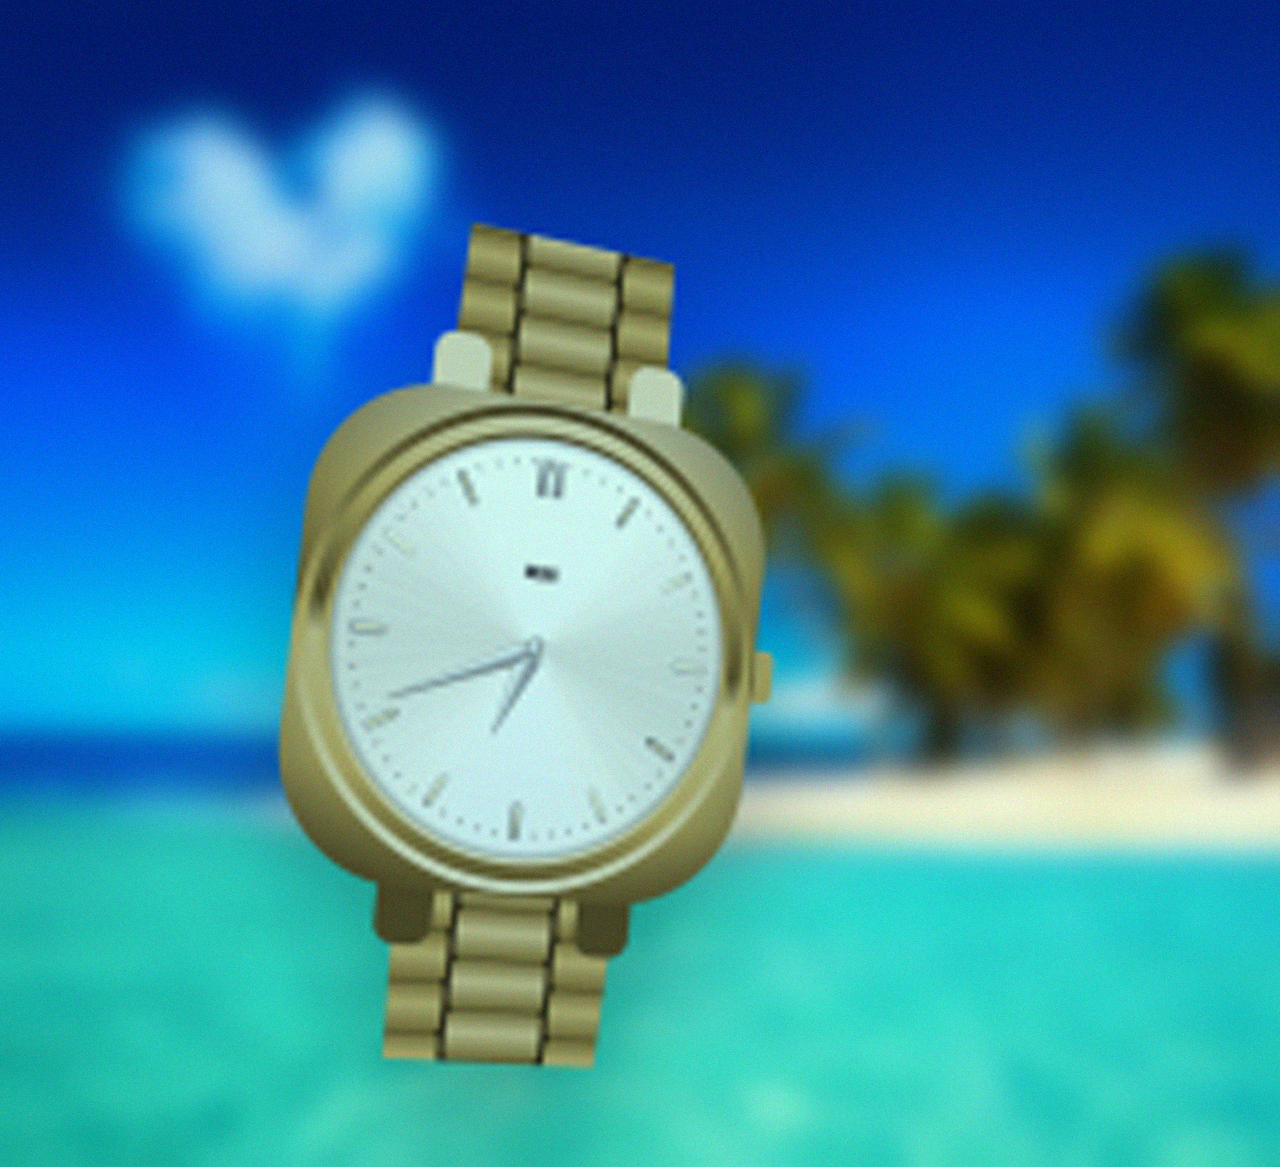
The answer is 6 h 41 min
